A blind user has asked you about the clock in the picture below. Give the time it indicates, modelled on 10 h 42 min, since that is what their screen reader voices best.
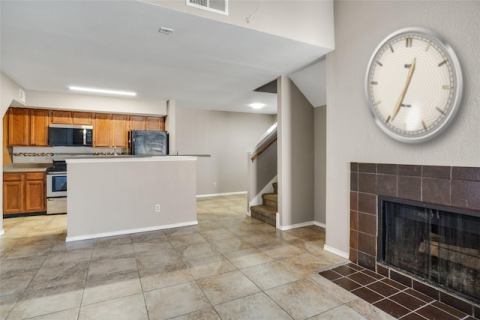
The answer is 12 h 34 min
